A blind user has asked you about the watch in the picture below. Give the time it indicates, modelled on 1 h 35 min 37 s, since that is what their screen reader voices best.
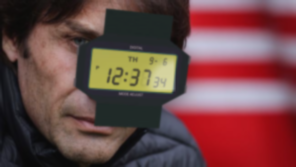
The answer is 12 h 37 min 34 s
